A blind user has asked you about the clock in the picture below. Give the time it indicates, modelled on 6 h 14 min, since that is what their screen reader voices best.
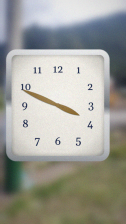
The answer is 3 h 49 min
